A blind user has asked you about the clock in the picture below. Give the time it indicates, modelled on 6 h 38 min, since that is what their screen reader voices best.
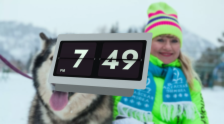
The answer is 7 h 49 min
